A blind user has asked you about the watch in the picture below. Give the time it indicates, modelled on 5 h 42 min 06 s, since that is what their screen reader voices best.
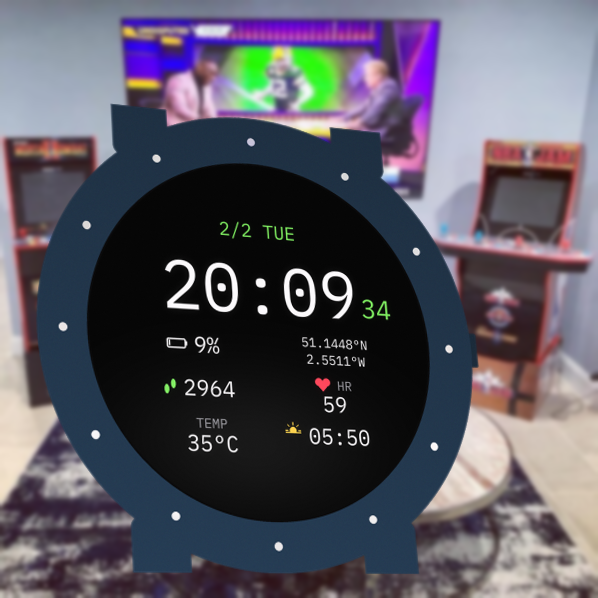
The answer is 20 h 09 min 34 s
